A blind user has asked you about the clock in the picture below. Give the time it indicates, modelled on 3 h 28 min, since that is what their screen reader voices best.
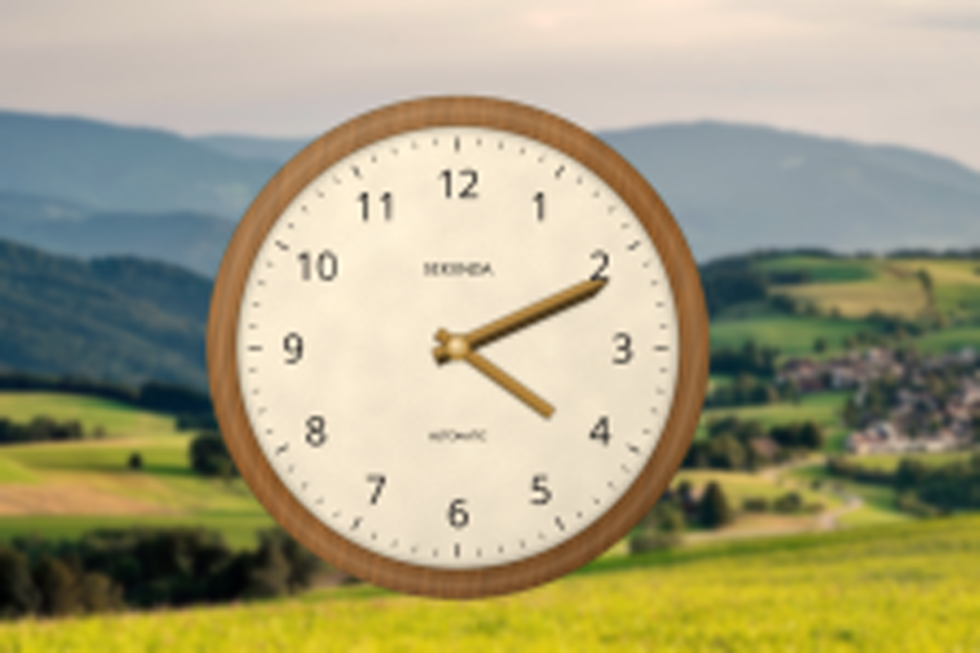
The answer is 4 h 11 min
